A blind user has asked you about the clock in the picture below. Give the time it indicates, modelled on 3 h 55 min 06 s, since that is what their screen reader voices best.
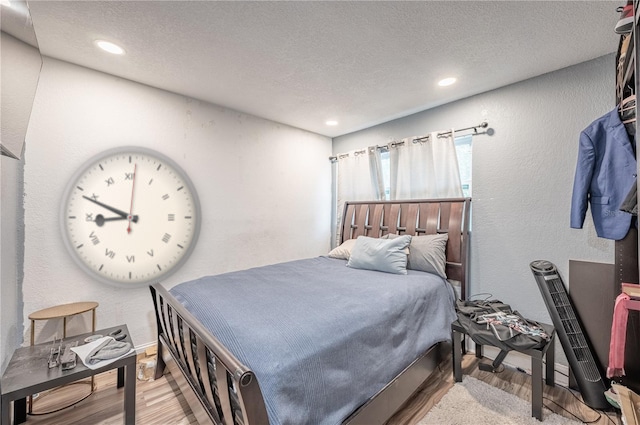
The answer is 8 h 49 min 01 s
